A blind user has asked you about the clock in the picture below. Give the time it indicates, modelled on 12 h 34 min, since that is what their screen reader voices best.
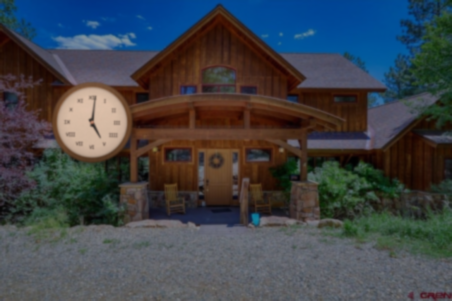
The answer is 5 h 01 min
